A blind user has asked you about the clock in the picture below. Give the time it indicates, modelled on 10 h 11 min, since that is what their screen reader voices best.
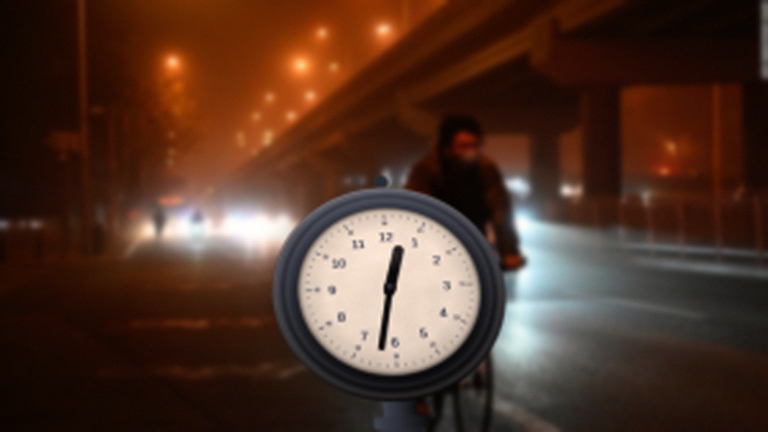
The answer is 12 h 32 min
